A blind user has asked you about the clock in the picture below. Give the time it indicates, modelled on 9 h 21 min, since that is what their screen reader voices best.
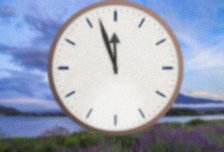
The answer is 11 h 57 min
